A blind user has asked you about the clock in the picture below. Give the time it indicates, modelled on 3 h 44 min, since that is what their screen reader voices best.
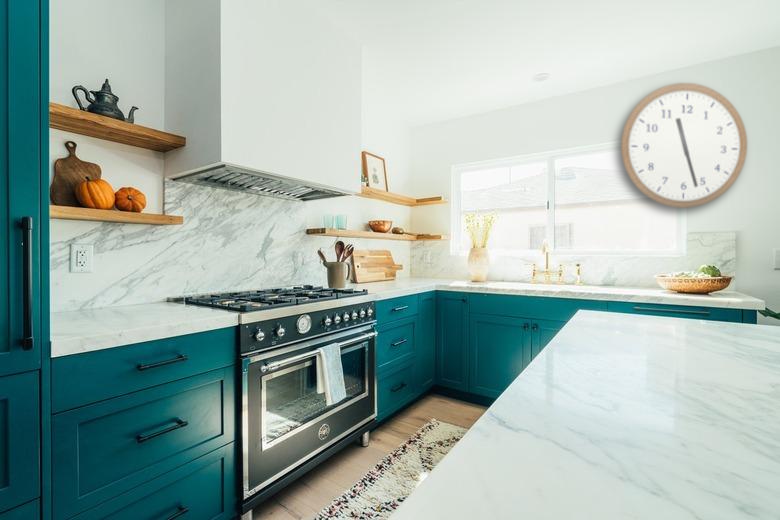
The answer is 11 h 27 min
